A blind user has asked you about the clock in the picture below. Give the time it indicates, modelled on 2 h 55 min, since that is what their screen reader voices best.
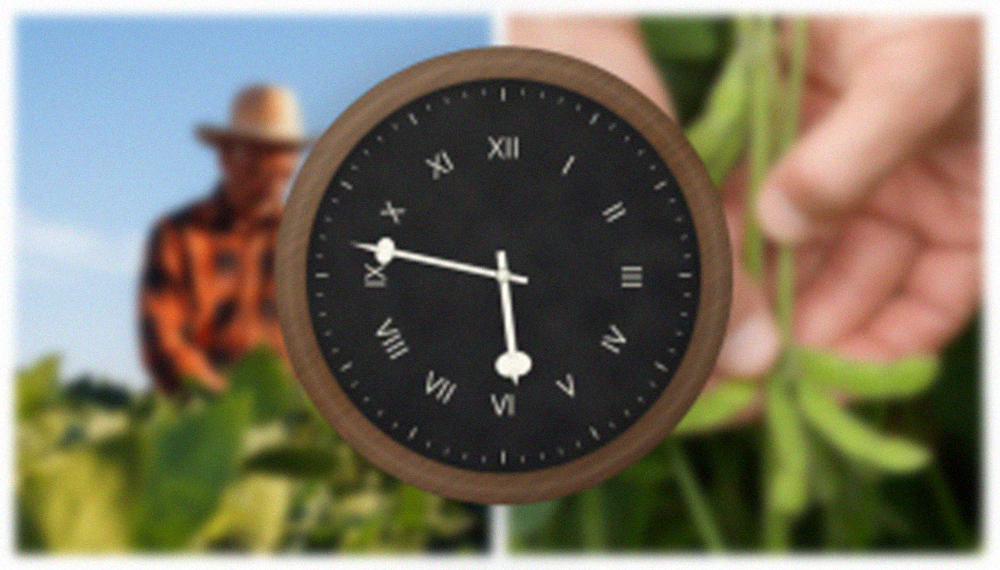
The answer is 5 h 47 min
